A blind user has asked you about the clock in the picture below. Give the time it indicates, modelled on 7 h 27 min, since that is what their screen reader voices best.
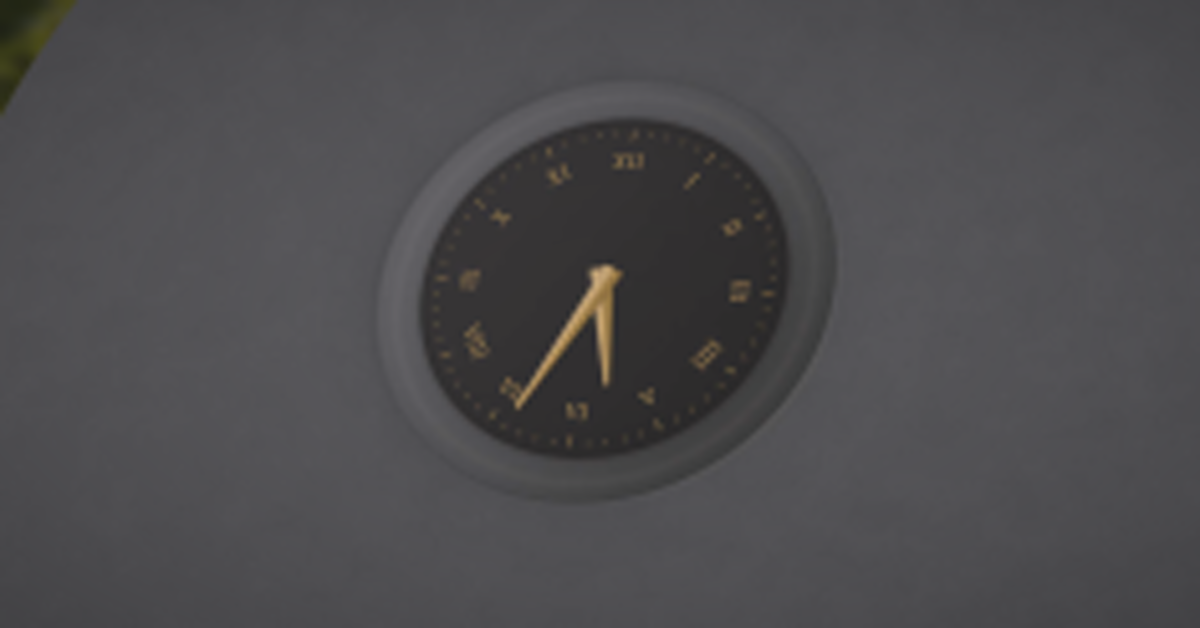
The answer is 5 h 34 min
